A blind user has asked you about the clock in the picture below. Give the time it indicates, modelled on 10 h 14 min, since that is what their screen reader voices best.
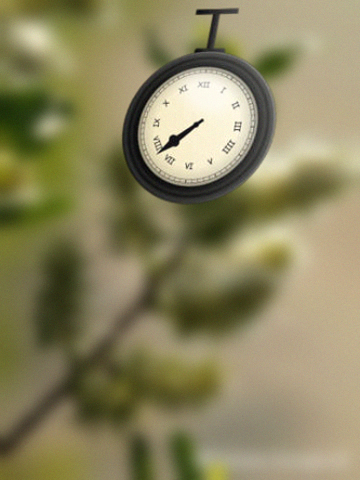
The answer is 7 h 38 min
